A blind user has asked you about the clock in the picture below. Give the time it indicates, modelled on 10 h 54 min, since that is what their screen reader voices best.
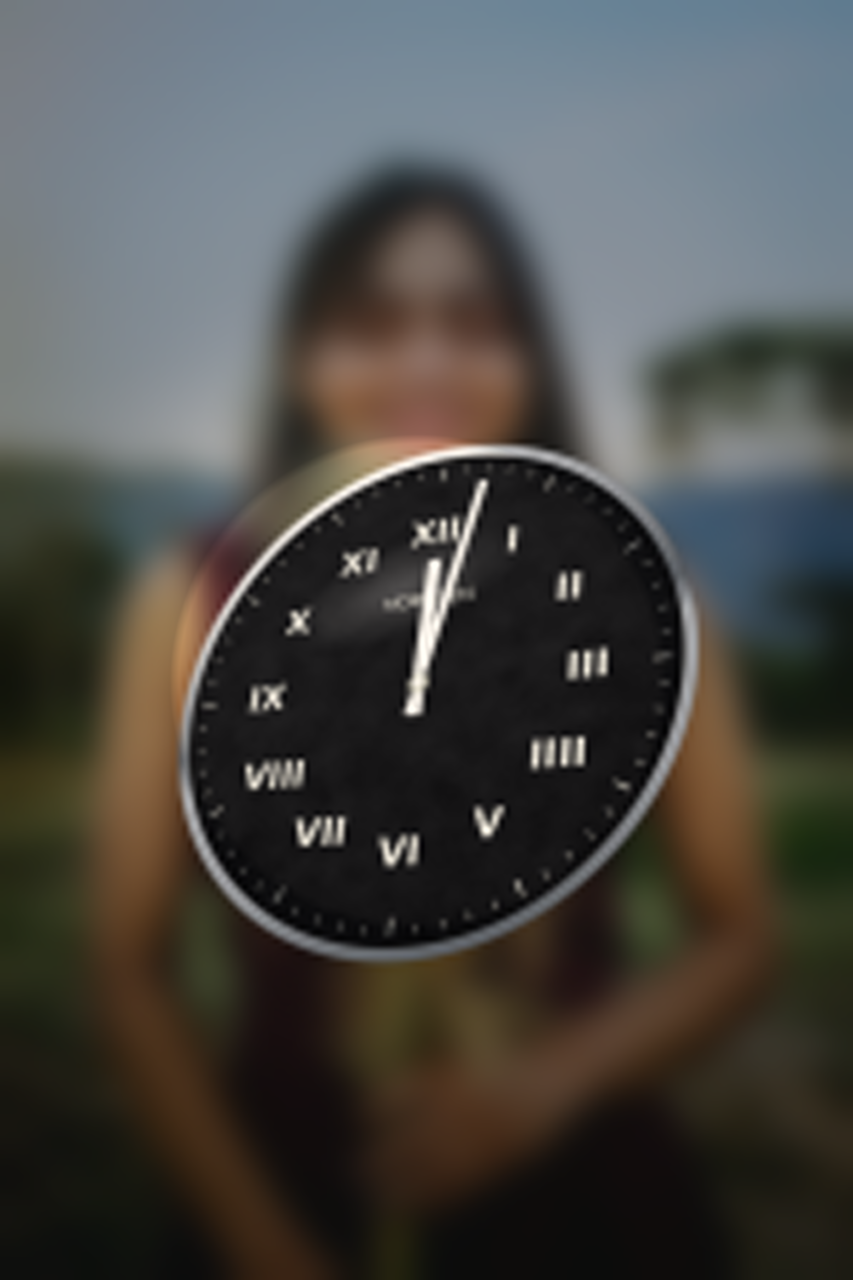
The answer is 12 h 02 min
